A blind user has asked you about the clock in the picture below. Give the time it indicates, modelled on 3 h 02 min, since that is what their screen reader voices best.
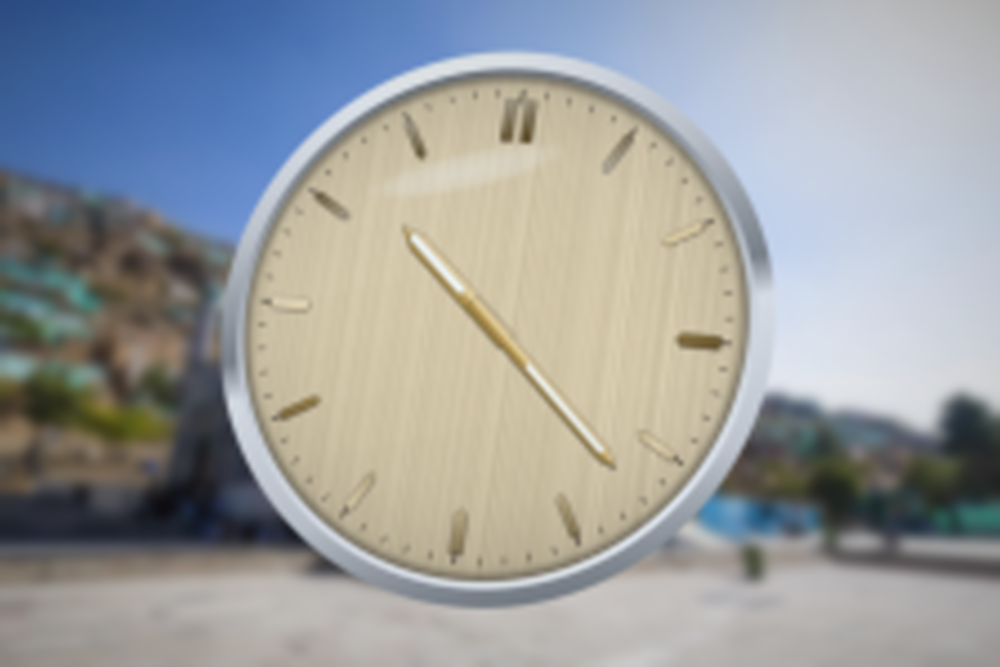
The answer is 10 h 22 min
